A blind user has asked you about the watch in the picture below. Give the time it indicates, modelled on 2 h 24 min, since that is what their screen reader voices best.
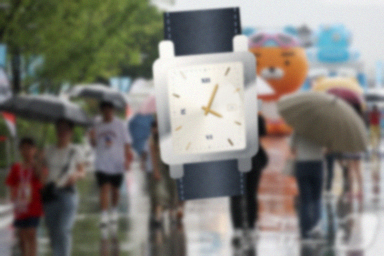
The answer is 4 h 04 min
